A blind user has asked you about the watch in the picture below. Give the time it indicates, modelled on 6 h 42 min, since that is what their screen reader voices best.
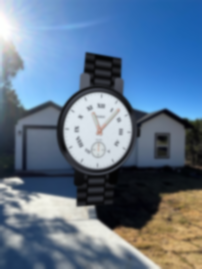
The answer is 11 h 07 min
